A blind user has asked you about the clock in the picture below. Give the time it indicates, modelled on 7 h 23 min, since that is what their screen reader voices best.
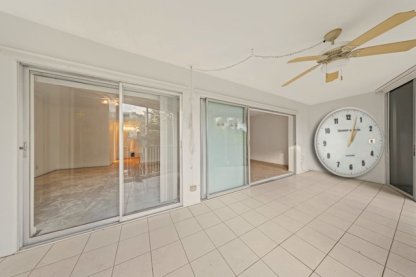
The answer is 1 h 03 min
